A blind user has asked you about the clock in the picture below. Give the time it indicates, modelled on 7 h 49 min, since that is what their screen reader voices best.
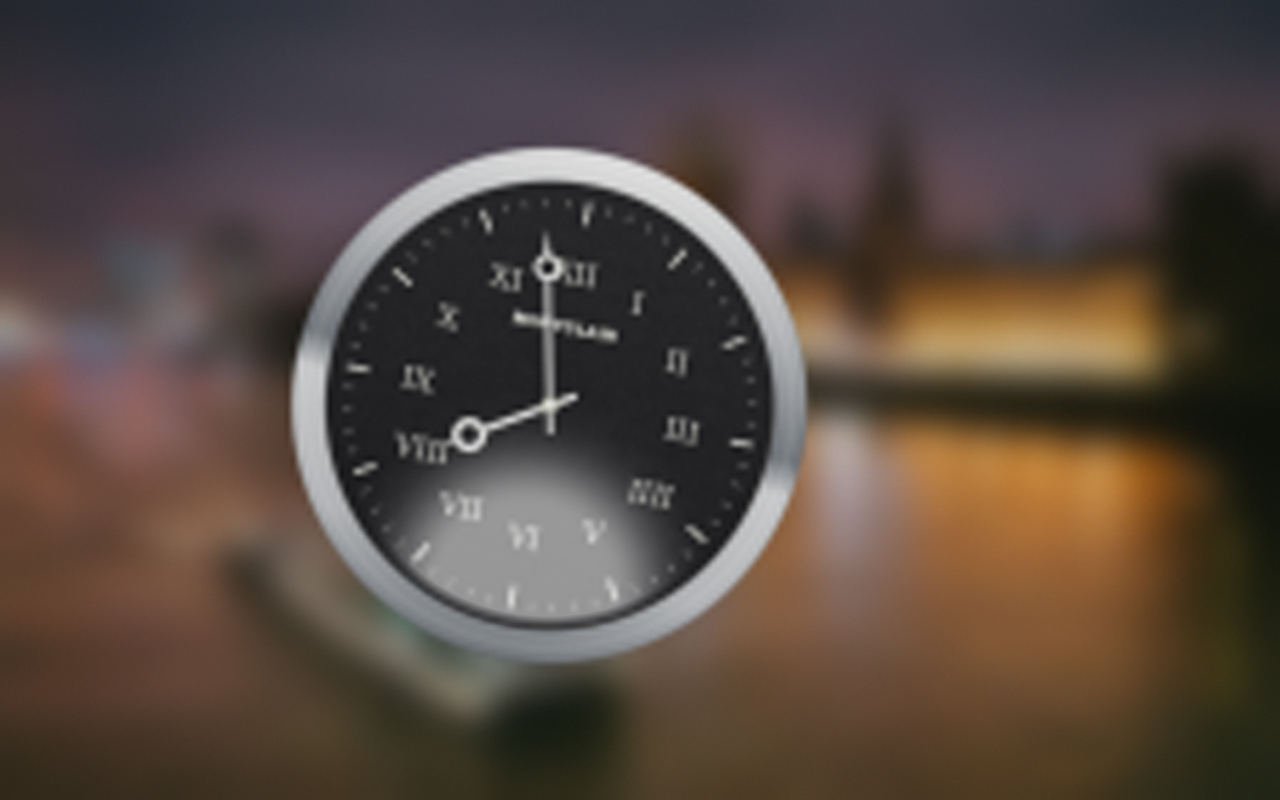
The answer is 7 h 58 min
